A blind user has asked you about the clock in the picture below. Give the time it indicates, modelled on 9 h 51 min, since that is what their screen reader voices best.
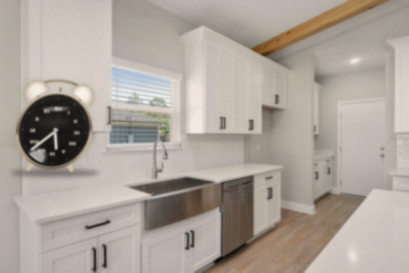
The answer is 5 h 38 min
